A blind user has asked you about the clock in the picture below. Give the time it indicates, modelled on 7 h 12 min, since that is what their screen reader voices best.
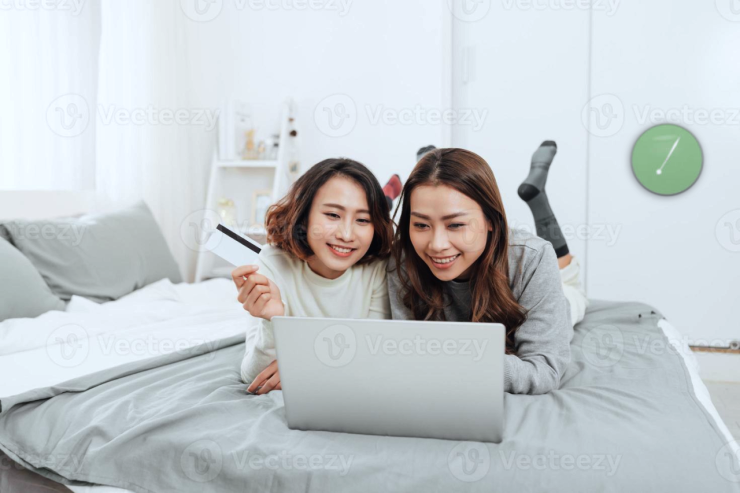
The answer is 7 h 05 min
